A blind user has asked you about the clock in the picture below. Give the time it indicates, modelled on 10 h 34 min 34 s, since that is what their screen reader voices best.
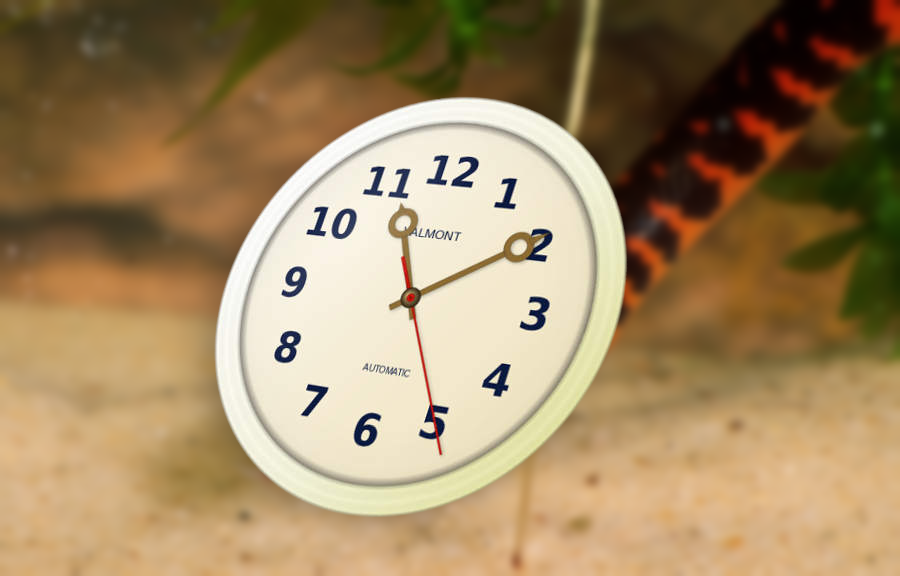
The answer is 11 h 09 min 25 s
